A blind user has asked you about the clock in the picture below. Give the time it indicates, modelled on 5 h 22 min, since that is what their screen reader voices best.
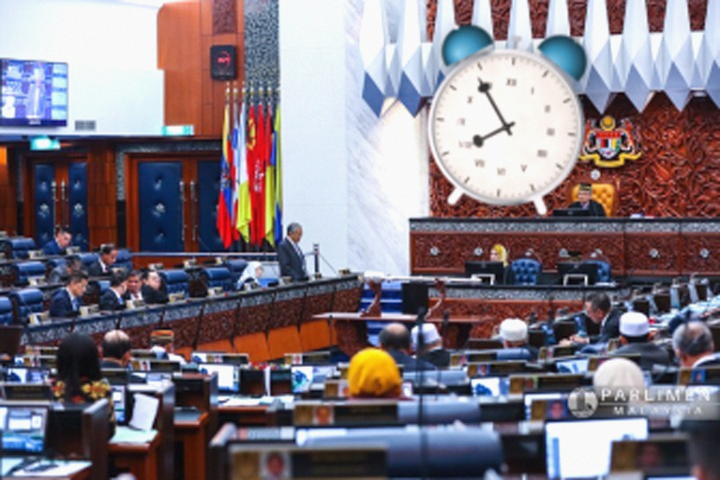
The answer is 7 h 54 min
